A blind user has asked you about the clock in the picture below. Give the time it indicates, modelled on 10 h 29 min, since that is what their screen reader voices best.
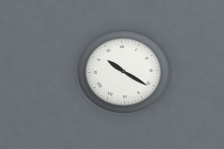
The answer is 10 h 21 min
